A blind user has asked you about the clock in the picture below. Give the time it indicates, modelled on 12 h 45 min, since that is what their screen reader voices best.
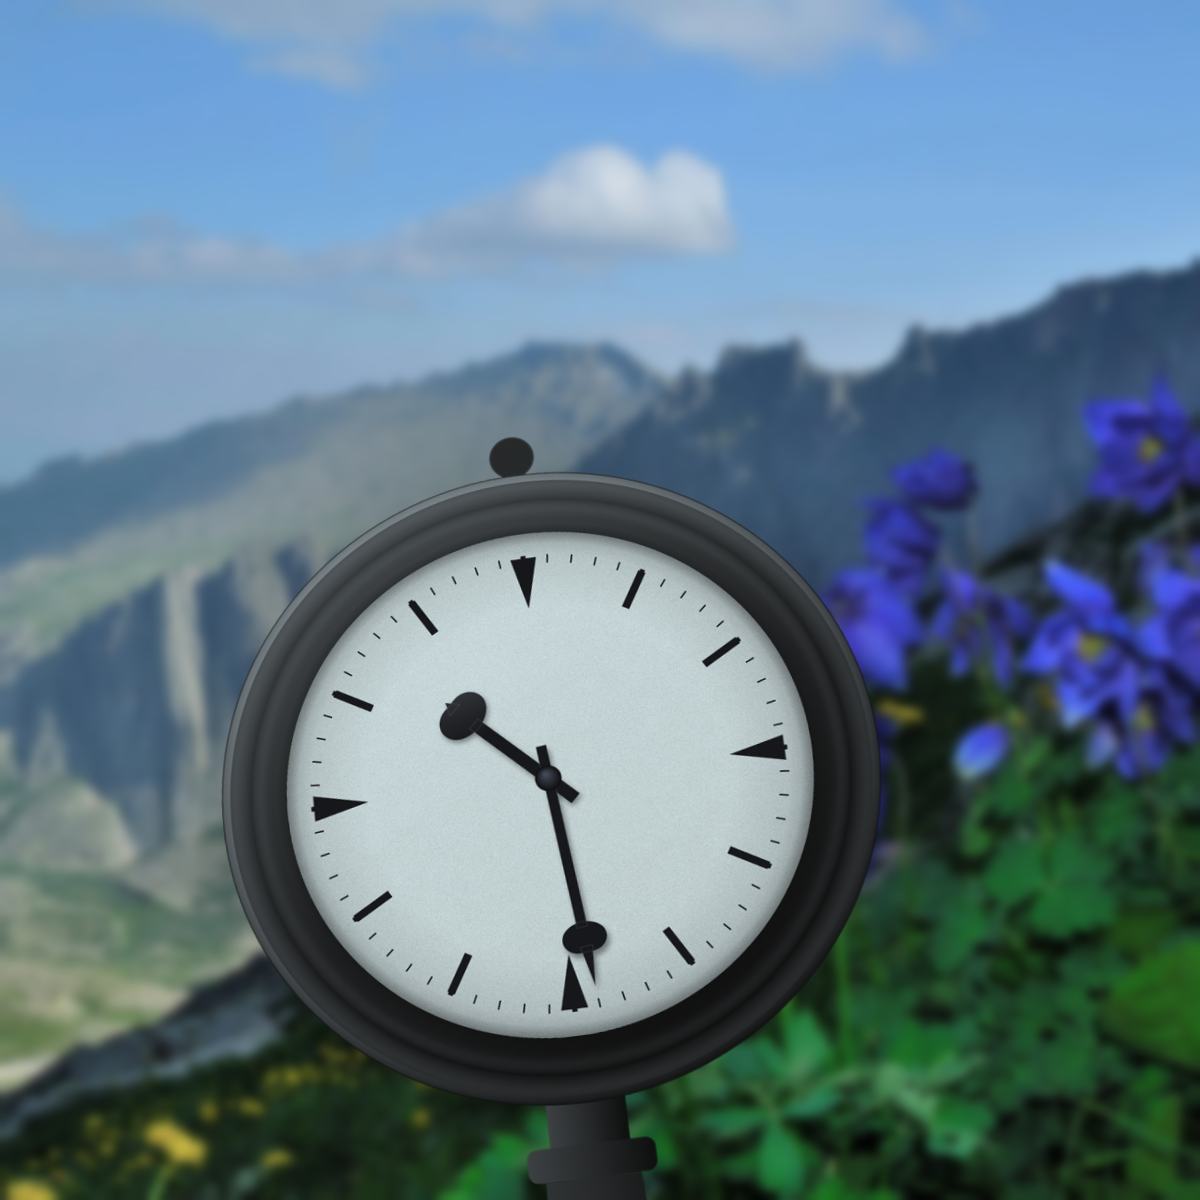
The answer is 10 h 29 min
